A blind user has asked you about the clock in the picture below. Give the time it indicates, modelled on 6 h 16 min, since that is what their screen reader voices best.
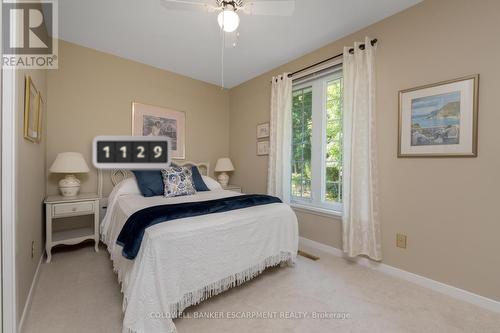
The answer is 11 h 29 min
